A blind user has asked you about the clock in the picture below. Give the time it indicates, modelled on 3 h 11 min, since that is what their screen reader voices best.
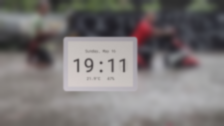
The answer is 19 h 11 min
